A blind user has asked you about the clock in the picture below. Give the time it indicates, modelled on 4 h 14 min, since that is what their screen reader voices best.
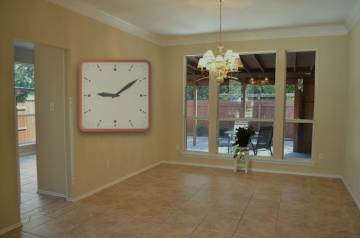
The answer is 9 h 09 min
